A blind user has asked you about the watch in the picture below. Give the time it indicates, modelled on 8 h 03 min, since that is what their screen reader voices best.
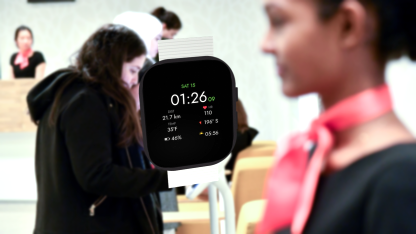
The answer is 1 h 26 min
